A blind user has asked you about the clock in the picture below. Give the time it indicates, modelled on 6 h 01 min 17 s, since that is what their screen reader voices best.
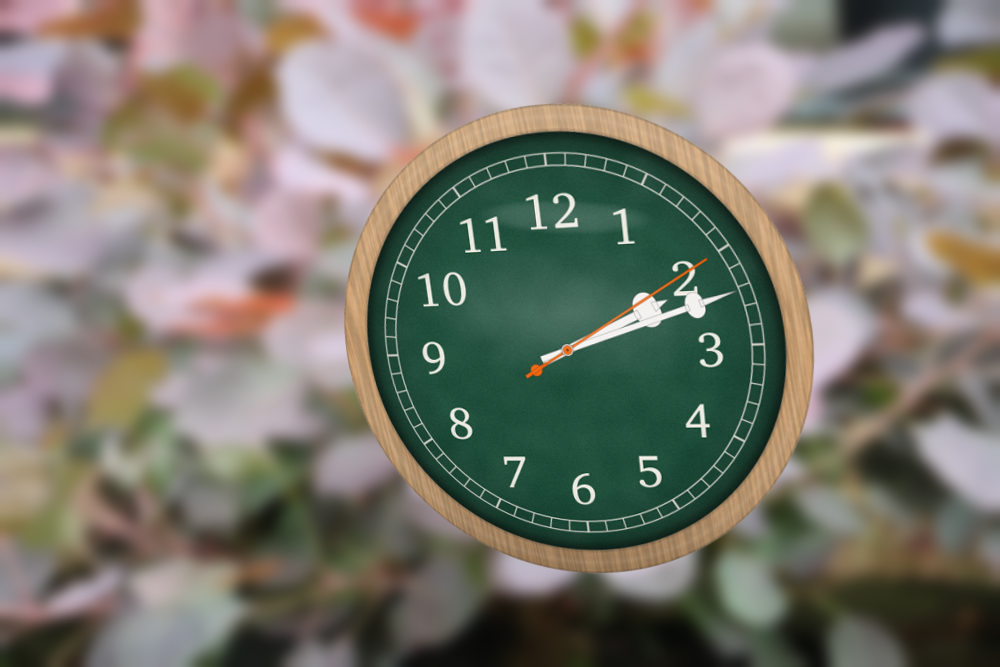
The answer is 2 h 12 min 10 s
